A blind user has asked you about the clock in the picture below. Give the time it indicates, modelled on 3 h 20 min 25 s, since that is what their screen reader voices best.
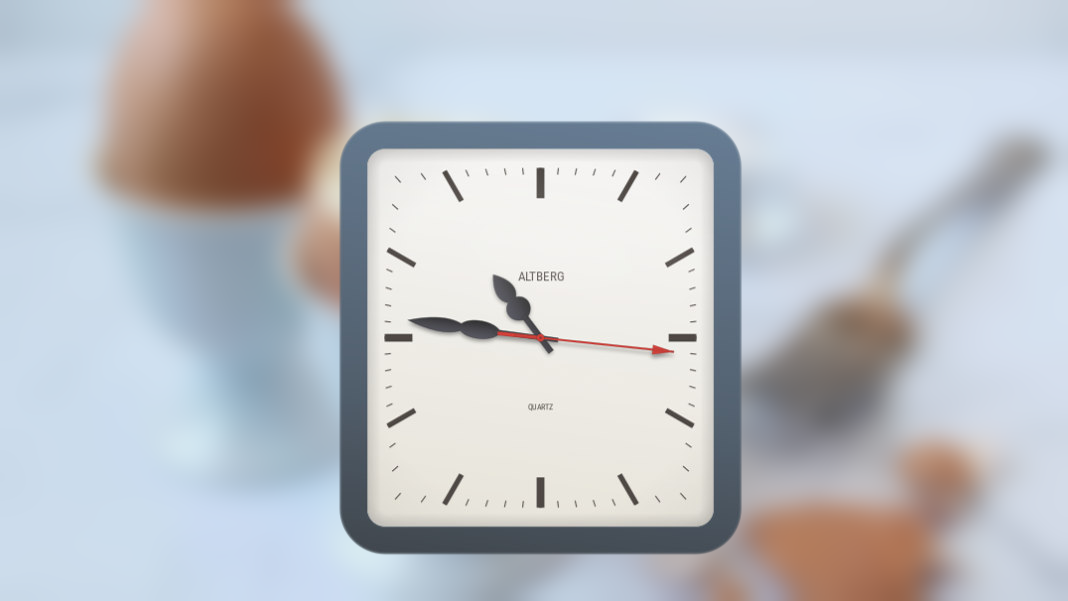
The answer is 10 h 46 min 16 s
